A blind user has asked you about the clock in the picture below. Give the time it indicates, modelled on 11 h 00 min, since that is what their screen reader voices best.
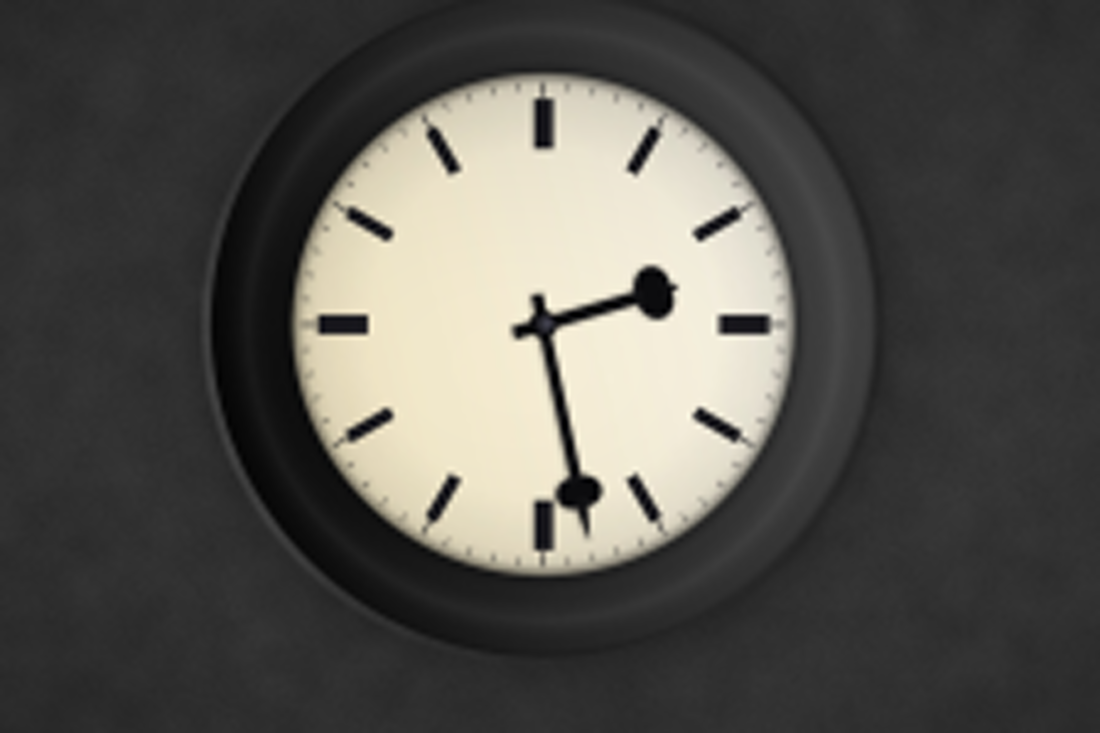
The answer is 2 h 28 min
